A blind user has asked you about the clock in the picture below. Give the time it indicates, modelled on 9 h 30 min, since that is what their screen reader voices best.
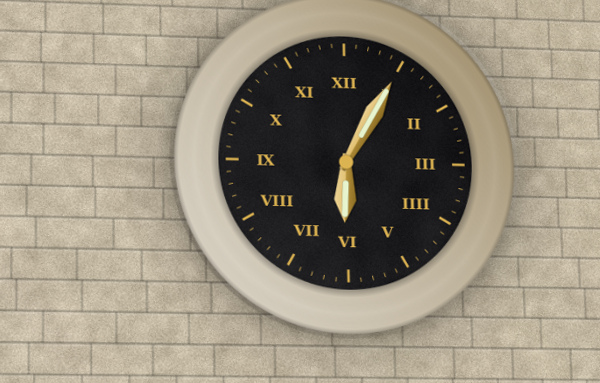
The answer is 6 h 05 min
